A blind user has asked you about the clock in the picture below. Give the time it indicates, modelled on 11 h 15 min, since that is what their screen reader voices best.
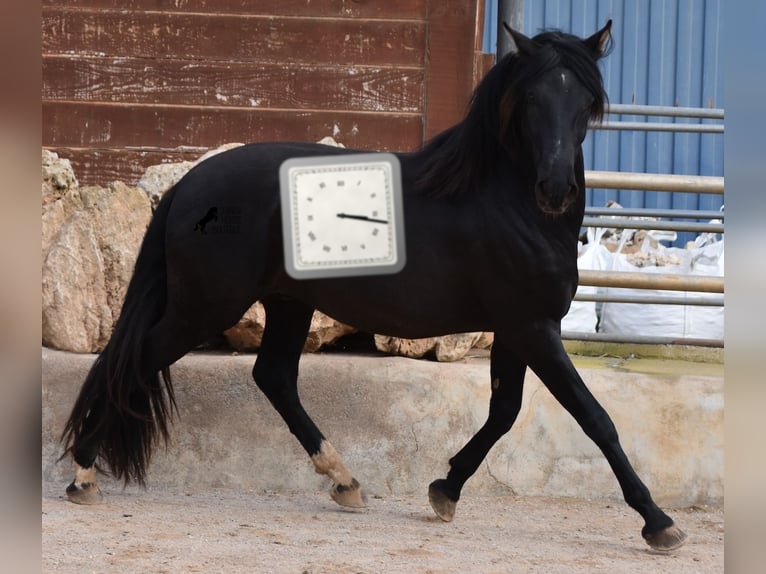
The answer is 3 h 17 min
